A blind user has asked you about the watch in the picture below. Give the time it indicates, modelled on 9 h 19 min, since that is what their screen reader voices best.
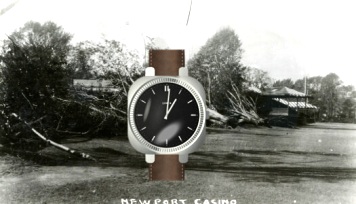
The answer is 1 h 01 min
